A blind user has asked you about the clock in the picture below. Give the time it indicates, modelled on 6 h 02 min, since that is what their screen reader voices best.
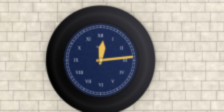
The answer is 12 h 14 min
